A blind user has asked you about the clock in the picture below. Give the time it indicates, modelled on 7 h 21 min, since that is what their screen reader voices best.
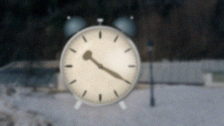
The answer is 10 h 20 min
